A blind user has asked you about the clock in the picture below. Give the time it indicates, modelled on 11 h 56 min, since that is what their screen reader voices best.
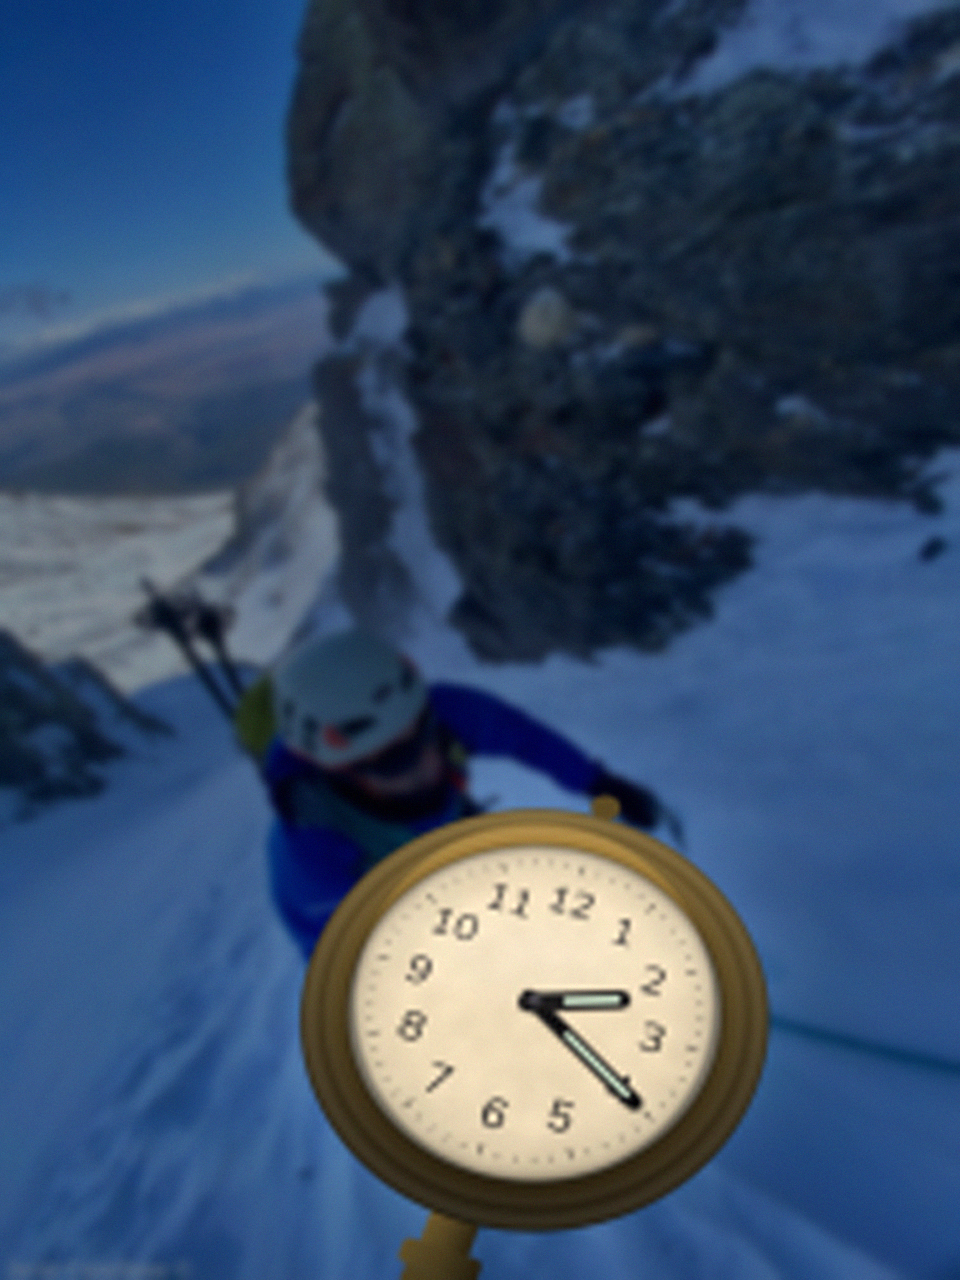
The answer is 2 h 20 min
